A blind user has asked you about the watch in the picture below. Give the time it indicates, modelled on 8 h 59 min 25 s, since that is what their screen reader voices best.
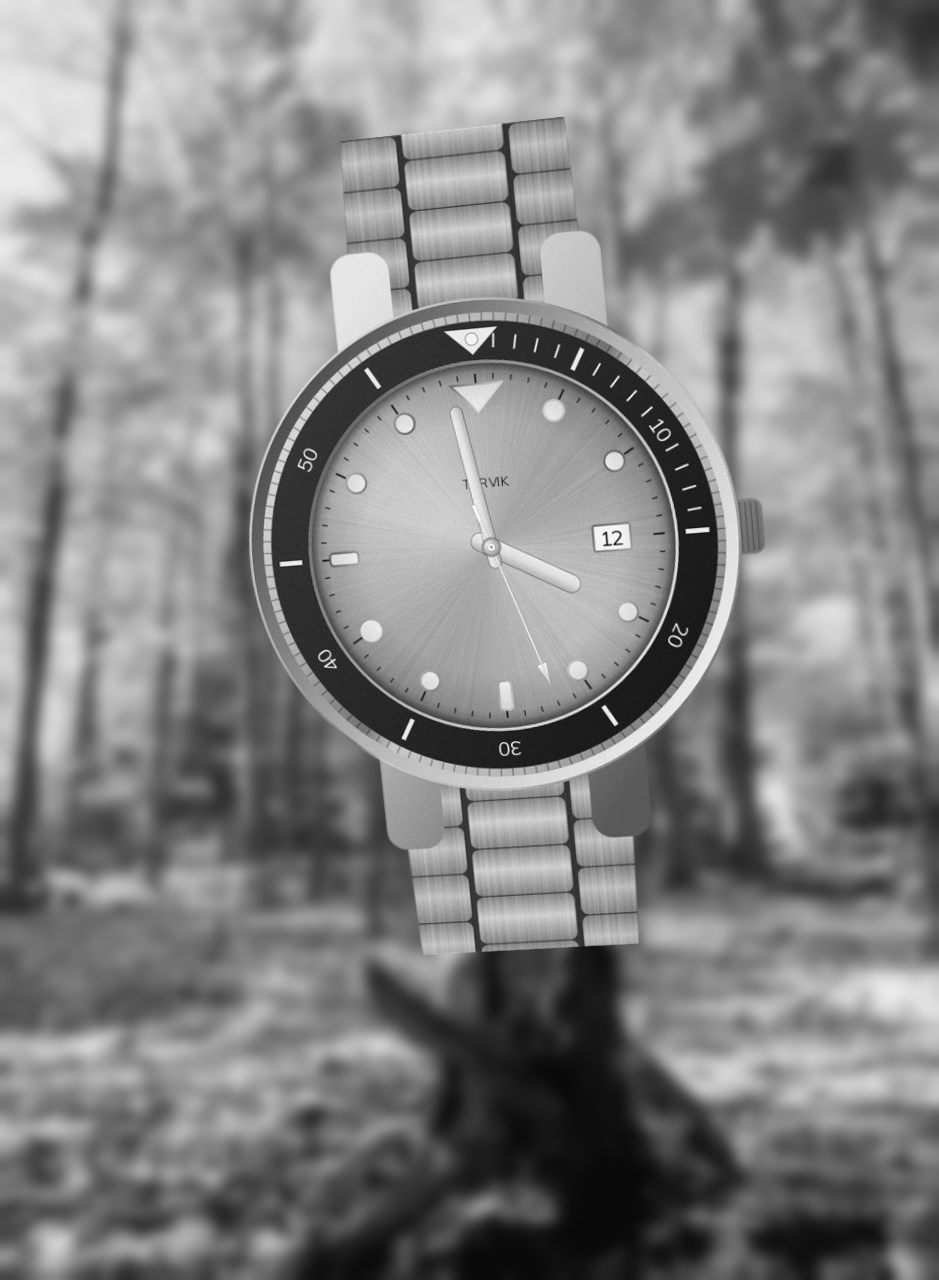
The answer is 3 h 58 min 27 s
